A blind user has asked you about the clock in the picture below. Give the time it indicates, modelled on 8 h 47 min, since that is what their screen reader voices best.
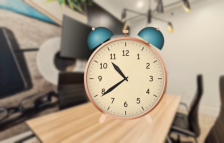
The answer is 10 h 39 min
